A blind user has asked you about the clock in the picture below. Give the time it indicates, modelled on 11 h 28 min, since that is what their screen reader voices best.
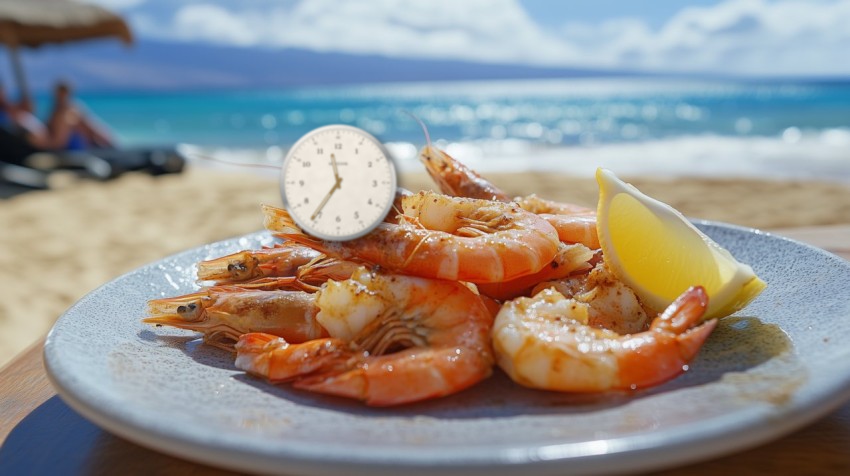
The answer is 11 h 36 min
